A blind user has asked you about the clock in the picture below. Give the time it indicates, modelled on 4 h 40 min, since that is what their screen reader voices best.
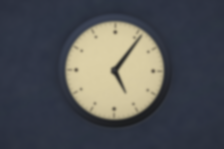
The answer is 5 h 06 min
